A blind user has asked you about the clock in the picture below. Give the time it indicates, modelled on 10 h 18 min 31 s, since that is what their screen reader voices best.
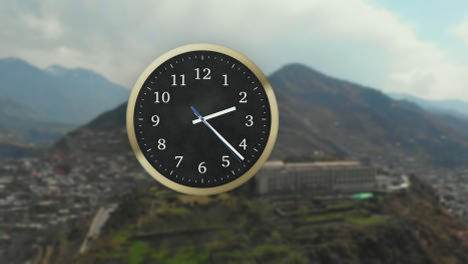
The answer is 2 h 22 min 23 s
